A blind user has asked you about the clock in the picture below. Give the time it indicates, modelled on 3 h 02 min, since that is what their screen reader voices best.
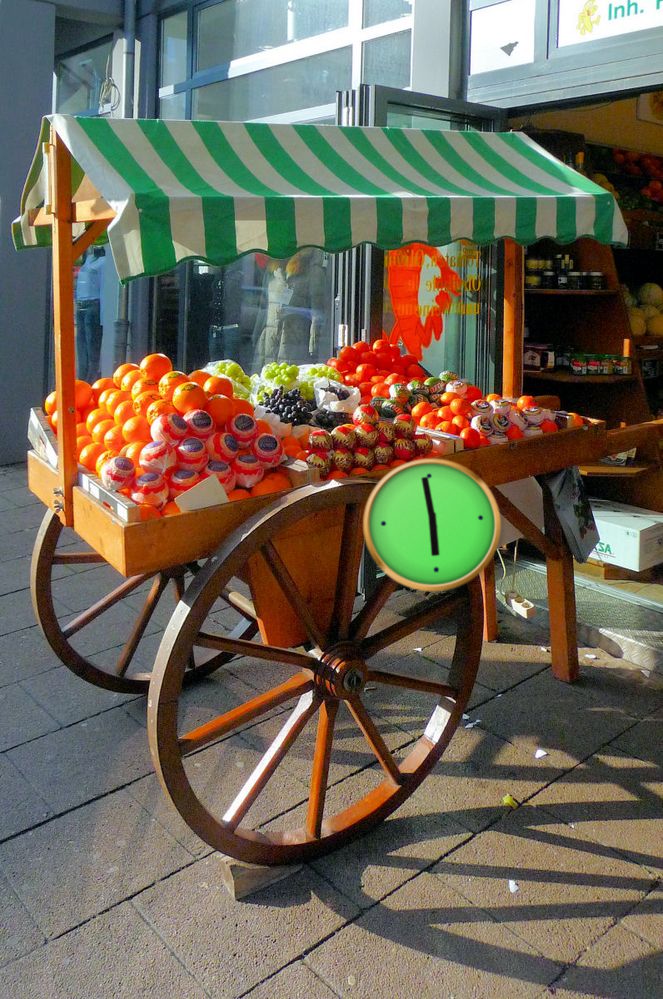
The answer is 5 h 59 min
